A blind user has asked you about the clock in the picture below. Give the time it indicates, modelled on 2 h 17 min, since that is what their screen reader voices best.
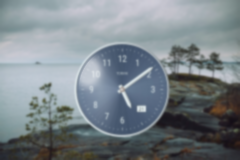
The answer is 5 h 09 min
